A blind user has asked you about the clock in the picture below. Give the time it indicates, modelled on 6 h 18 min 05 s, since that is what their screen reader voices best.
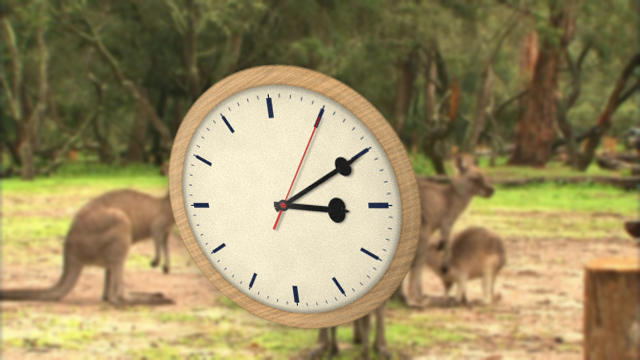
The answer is 3 h 10 min 05 s
